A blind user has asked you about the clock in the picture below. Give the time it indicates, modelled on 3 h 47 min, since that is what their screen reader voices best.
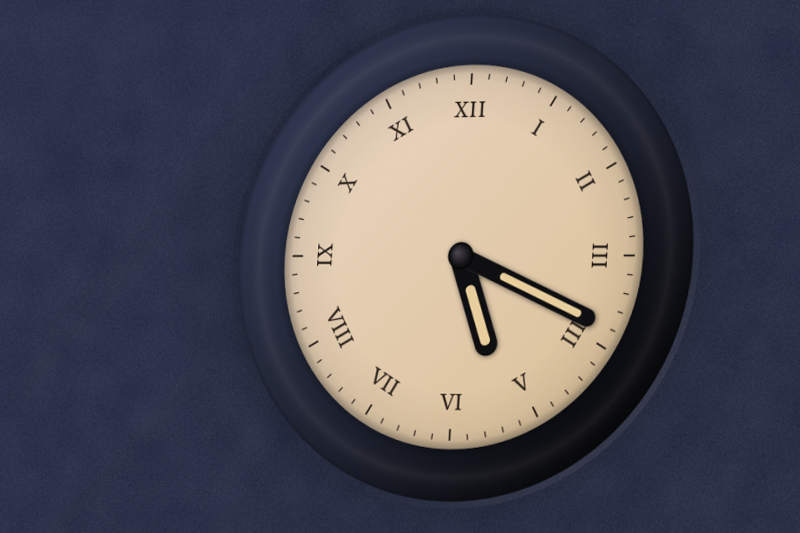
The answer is 5 h 19 min
